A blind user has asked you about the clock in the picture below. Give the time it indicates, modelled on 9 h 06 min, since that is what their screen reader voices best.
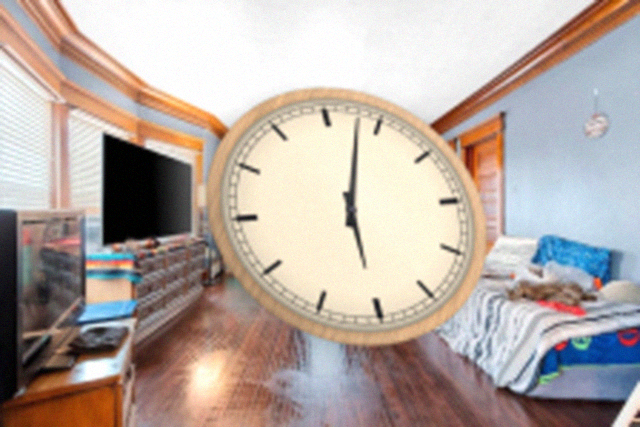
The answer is 6 h 03 min
